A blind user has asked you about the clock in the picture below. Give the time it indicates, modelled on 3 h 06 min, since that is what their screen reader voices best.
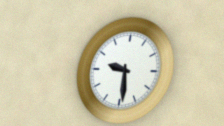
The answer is 9 h 29 min
